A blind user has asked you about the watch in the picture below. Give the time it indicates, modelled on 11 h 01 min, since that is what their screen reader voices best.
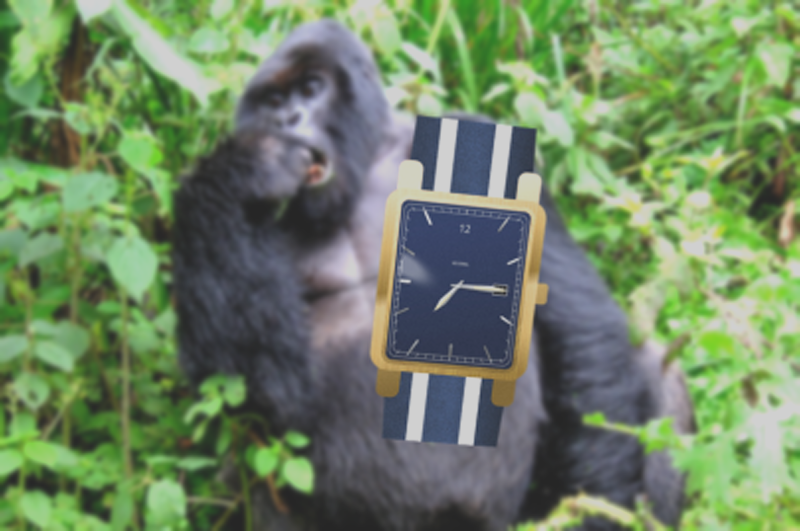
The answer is 7 h 15 min
